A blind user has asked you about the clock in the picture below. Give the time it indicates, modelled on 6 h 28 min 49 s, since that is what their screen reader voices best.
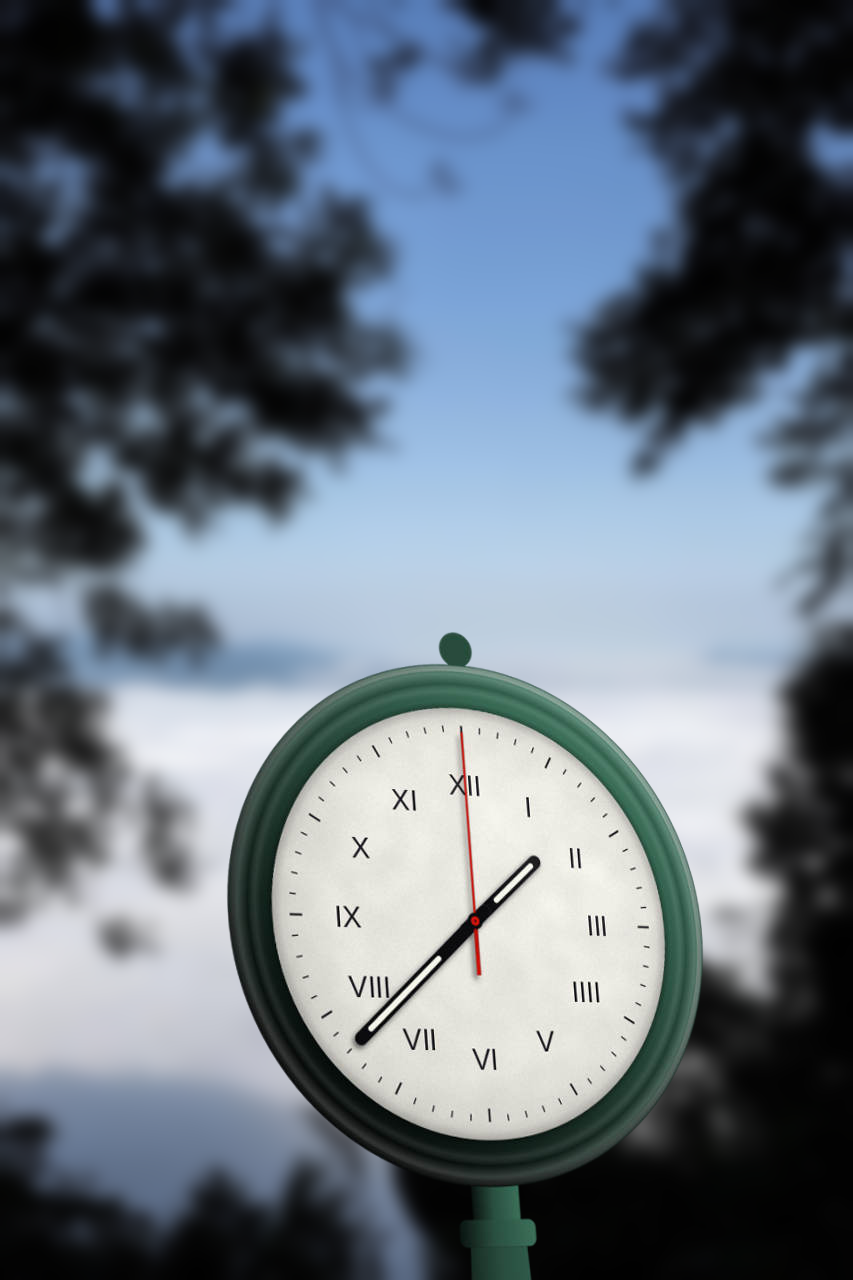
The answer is 1 h 38 min 00 s
